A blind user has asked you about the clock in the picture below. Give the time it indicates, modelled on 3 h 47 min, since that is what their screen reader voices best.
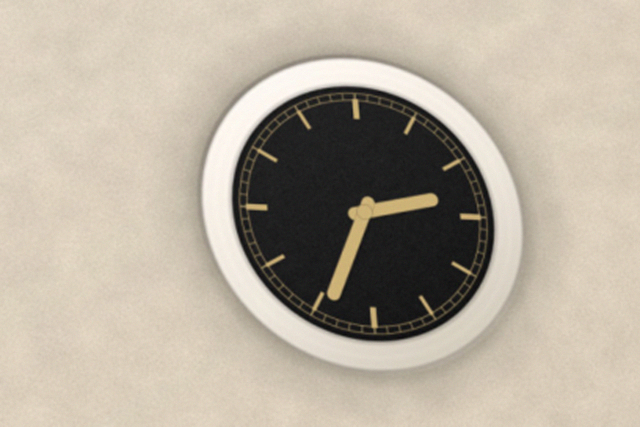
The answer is 2 h 34 min
